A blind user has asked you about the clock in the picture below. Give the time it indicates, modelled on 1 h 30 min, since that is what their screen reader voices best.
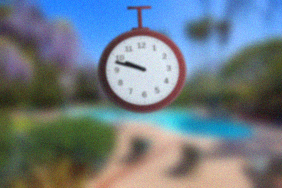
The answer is 9 h 48 min
